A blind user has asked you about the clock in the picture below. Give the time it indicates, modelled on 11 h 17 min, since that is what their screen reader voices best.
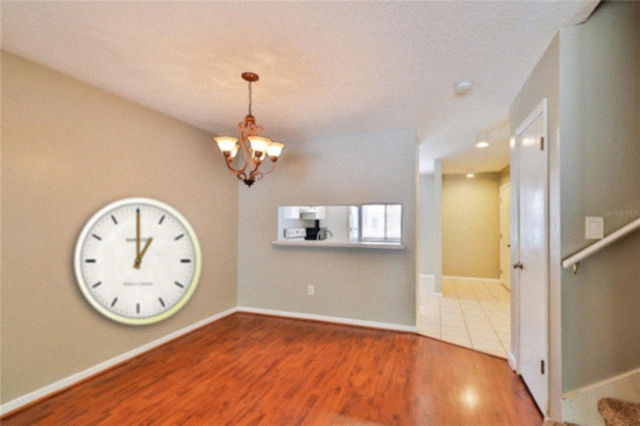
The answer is 1 h 00 min
